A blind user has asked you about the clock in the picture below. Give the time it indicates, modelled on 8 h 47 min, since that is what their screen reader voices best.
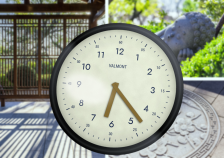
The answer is 6 h 23 min
